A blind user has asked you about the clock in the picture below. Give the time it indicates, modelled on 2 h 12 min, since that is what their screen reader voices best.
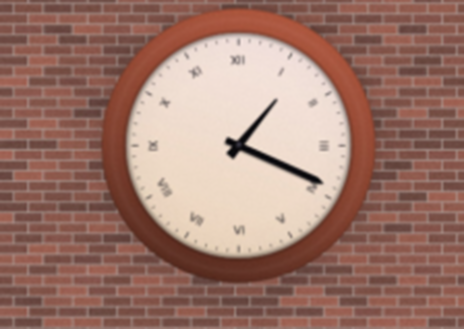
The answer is 1 h 19 min
